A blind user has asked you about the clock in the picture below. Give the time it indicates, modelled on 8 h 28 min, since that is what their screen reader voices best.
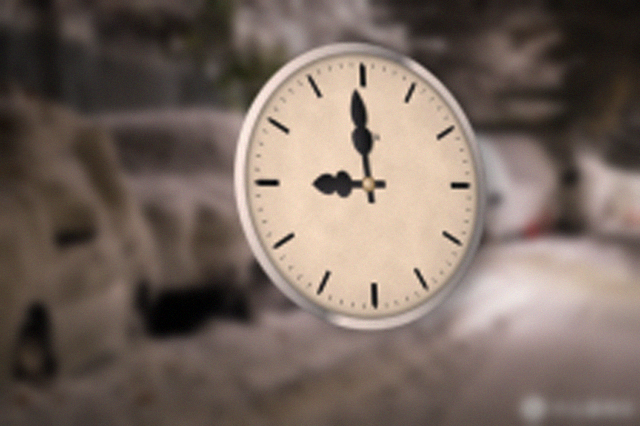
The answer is 8 h 59 min
